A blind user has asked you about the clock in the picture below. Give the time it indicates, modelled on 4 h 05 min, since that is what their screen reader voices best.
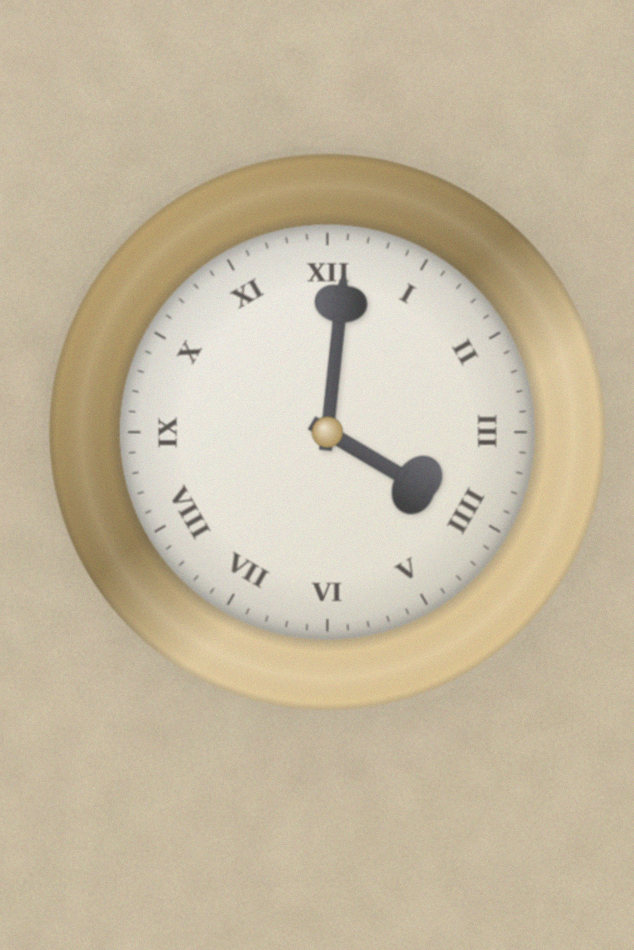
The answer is 4 h 01 min
